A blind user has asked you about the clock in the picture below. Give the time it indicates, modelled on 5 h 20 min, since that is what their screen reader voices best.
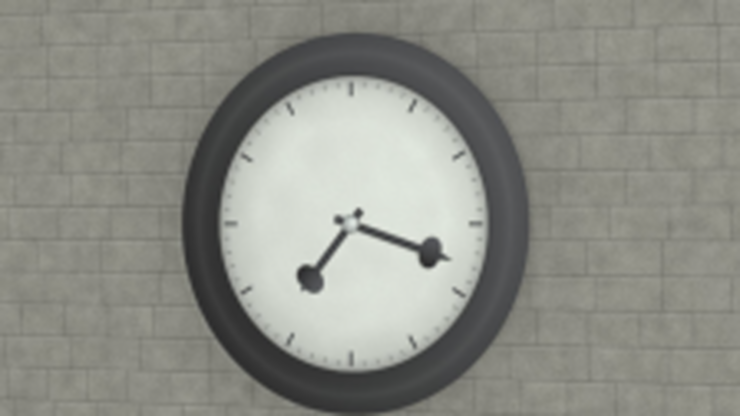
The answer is 7 h 18 min
